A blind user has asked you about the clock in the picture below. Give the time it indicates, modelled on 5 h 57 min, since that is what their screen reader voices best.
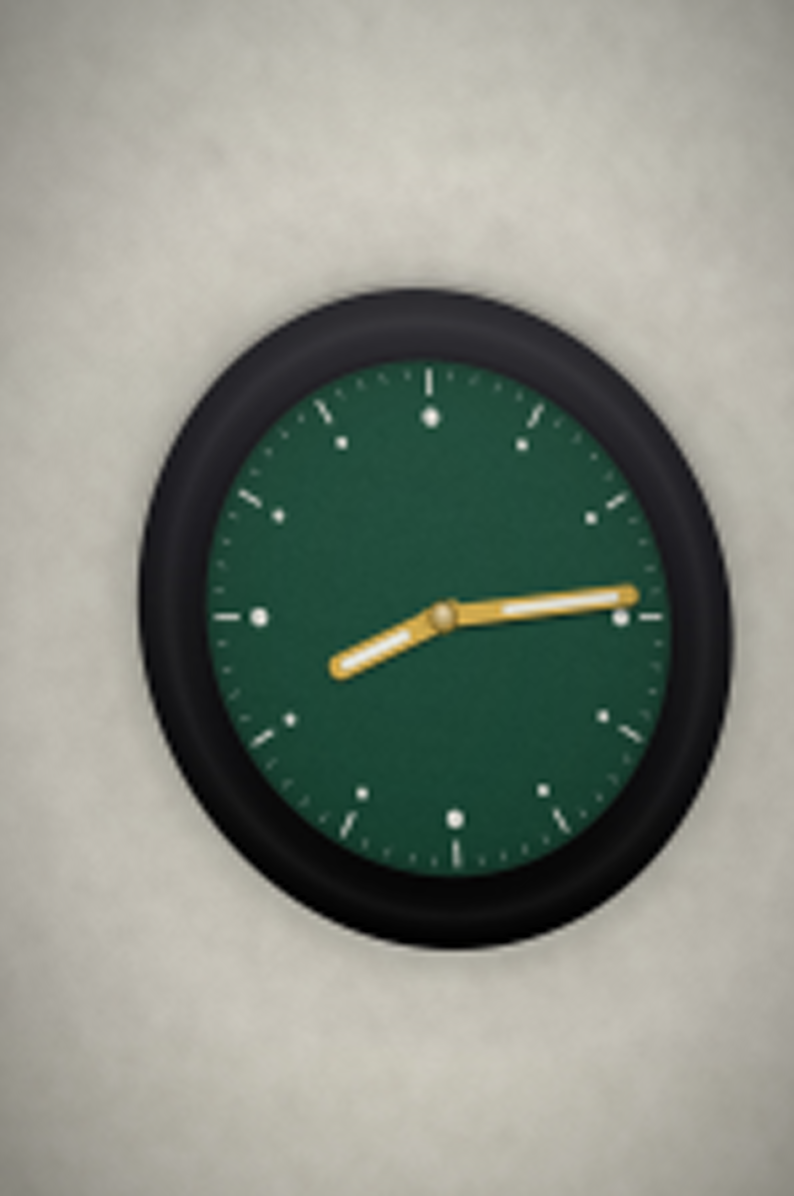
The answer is 8 h 14 min
